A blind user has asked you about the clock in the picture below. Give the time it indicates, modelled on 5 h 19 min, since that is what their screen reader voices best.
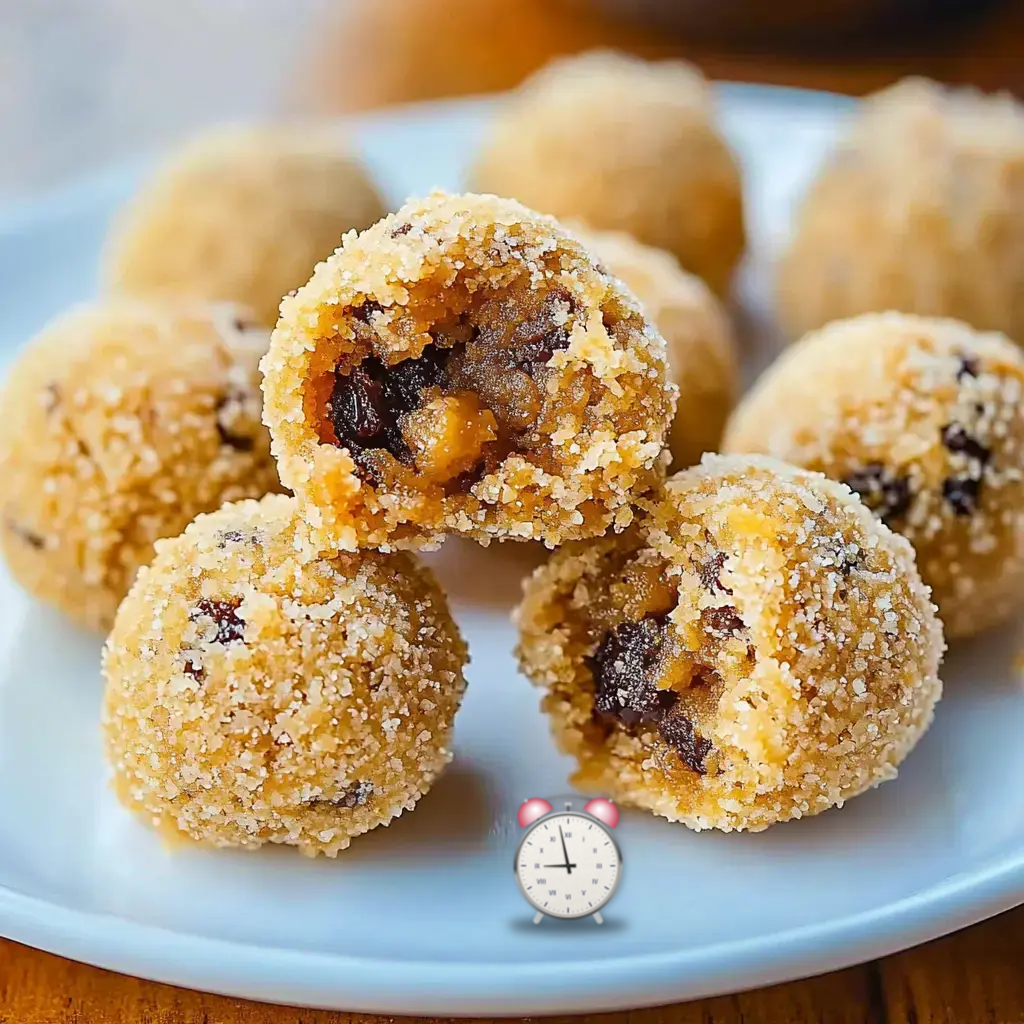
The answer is 8 h 58 min
